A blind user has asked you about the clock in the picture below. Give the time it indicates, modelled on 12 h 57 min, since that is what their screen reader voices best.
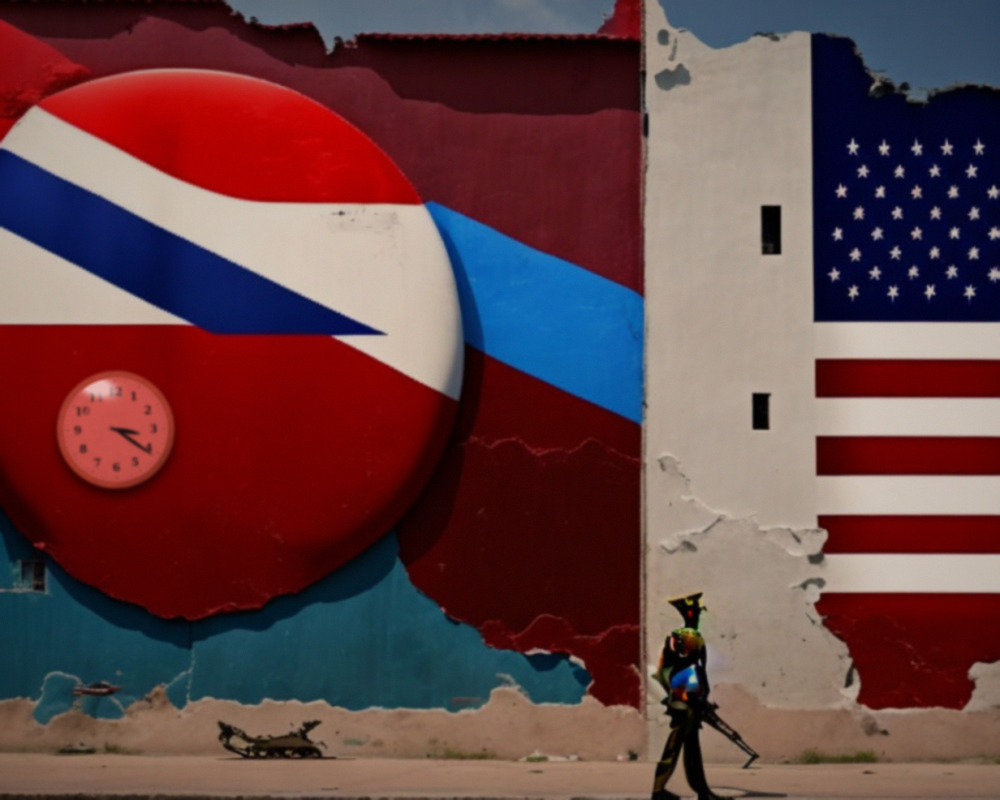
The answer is 3 h 21 min
